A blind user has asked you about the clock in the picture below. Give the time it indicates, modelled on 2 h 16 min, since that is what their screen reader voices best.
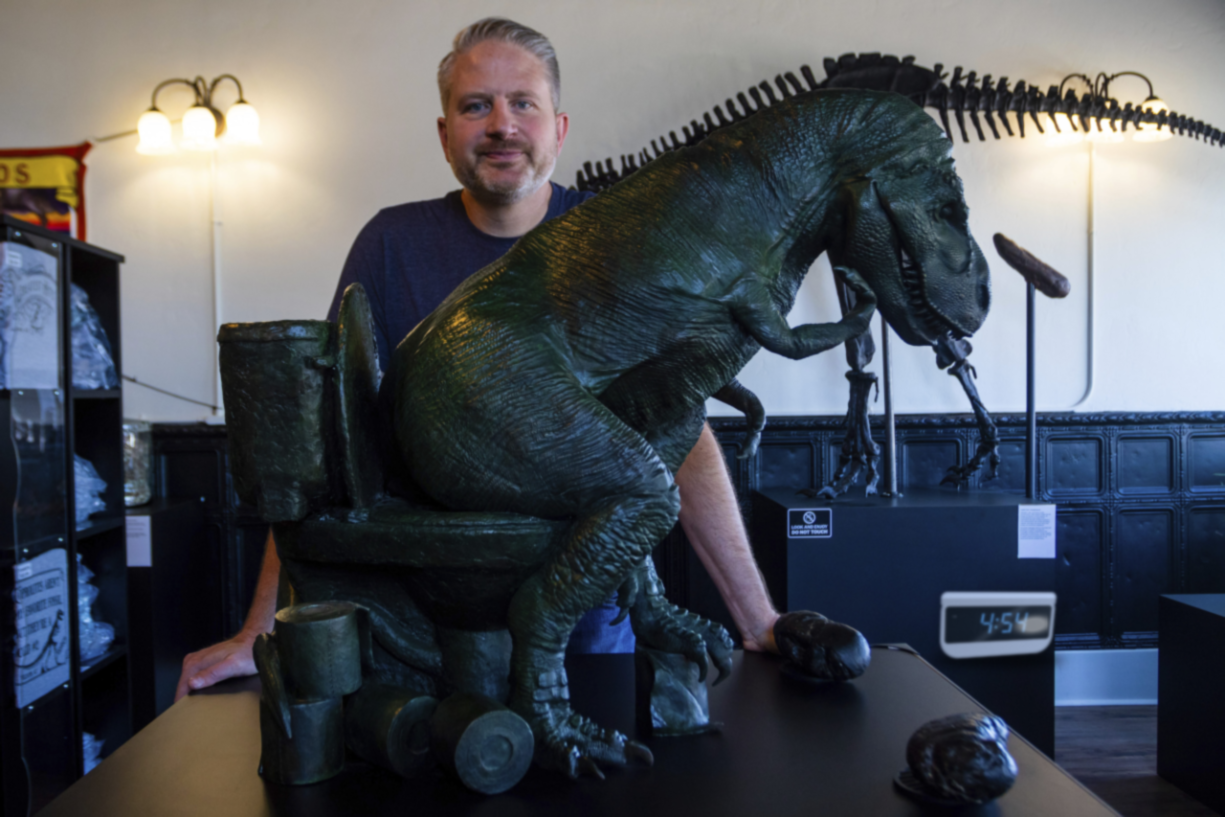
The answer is 4 h 54 min
